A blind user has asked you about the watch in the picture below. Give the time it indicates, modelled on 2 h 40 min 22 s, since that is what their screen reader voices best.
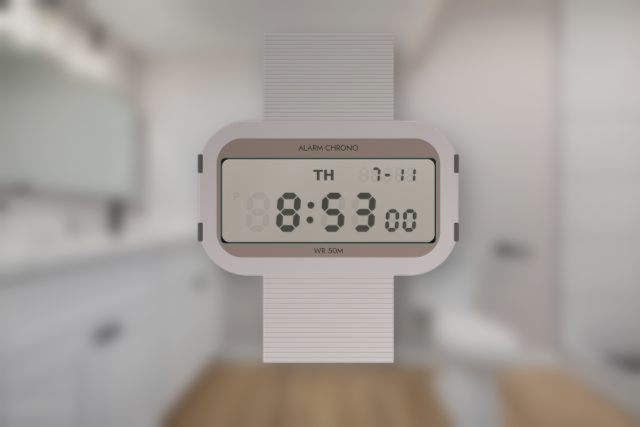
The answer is 8 h 53 min 00 s
